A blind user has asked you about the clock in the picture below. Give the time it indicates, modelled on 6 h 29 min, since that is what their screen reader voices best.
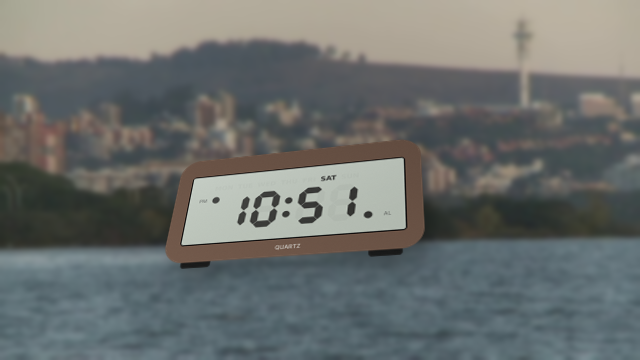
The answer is 10 h 51 min
